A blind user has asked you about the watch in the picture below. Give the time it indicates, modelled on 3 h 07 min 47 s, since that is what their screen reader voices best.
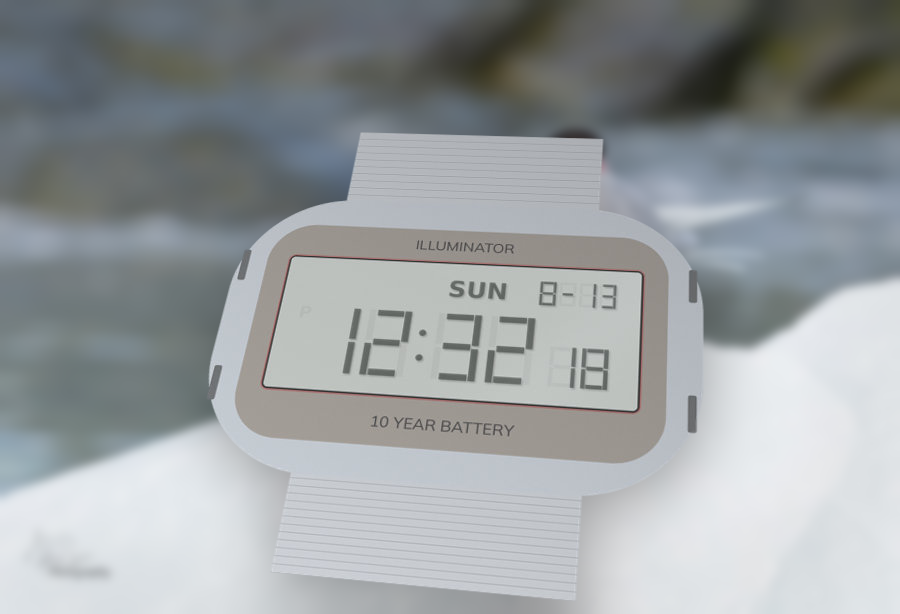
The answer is 12 h 32 min 18 s
